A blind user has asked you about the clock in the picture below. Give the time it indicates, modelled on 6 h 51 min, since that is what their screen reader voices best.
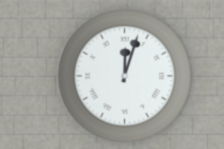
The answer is 12 h 03 min
